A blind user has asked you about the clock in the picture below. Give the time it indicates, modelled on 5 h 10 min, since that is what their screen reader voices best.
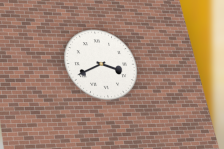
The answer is 3 h 41 min
